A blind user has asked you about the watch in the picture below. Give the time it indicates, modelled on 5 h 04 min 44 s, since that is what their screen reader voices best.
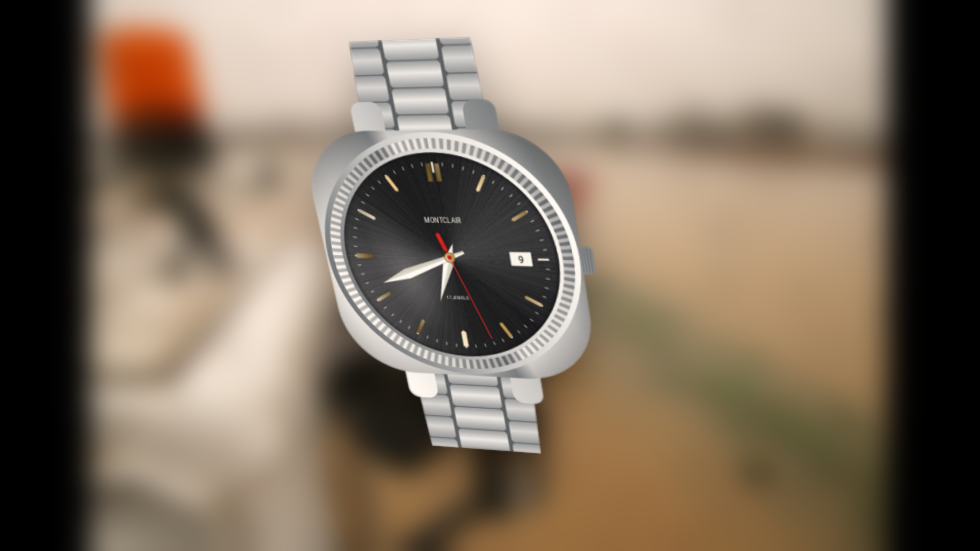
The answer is 6 h 41 min 27 s
